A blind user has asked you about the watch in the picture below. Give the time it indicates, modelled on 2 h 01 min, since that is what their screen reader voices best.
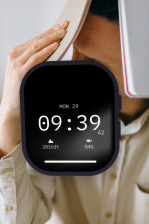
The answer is 9 h 39 min
